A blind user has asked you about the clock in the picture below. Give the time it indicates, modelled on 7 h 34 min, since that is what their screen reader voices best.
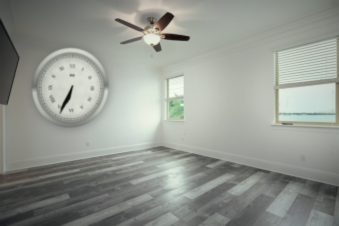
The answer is 6 h 34 min
